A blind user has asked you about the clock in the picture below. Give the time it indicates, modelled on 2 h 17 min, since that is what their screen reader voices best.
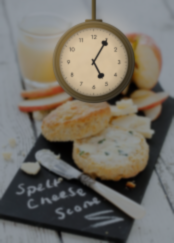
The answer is 5 h 05 min
